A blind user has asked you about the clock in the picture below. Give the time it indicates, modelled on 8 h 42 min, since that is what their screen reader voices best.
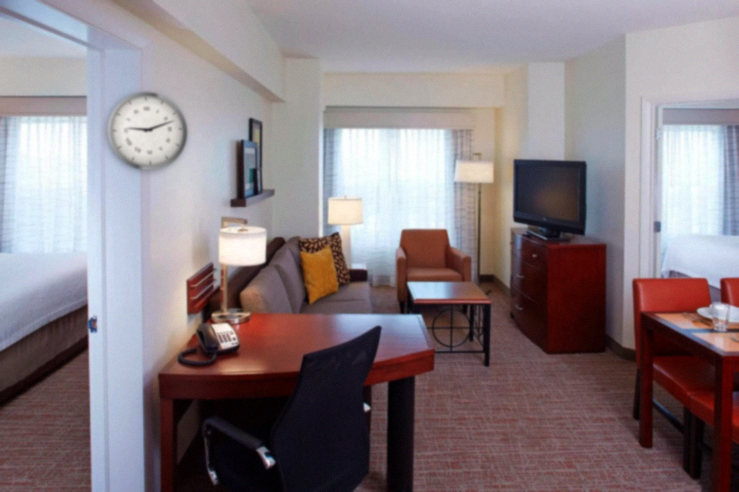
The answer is 9 h 12 min
